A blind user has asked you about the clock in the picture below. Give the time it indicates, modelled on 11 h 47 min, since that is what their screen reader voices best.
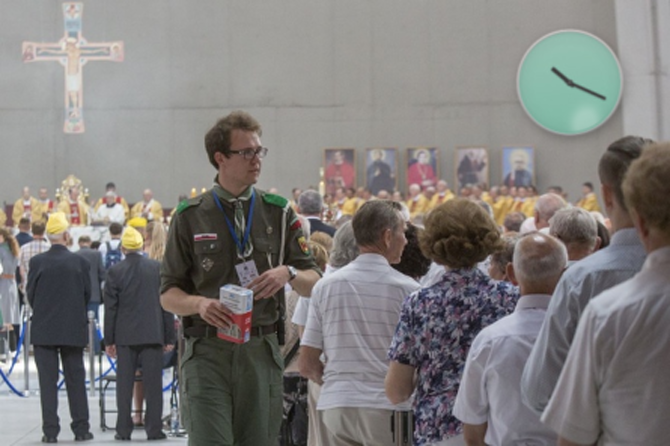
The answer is 10 h 19 min
